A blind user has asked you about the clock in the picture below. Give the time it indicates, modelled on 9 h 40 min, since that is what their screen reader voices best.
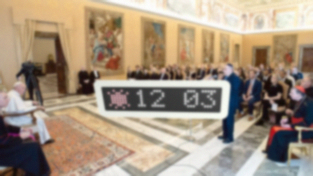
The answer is 12 h 03 min
